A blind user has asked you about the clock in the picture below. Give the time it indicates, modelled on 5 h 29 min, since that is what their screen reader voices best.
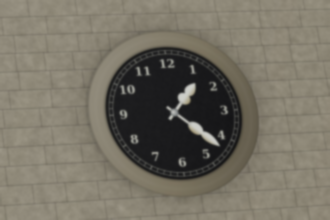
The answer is 1 h 22 min
